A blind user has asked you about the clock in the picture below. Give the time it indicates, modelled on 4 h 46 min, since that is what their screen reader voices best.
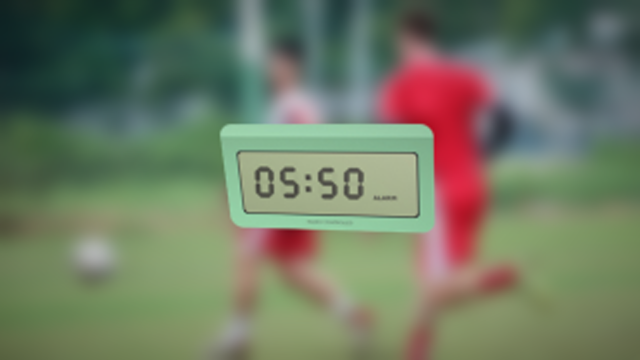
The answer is 5 h 50 min
